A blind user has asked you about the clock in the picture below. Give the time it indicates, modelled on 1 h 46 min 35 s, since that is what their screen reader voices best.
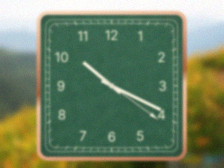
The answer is 10 h 19 min 21 s
